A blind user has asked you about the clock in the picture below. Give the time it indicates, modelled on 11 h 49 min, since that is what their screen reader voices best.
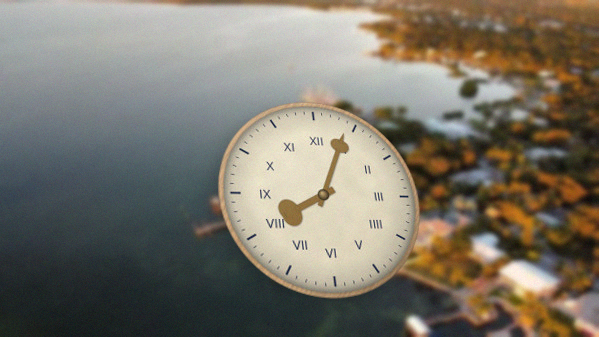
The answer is 8 h 04 min
